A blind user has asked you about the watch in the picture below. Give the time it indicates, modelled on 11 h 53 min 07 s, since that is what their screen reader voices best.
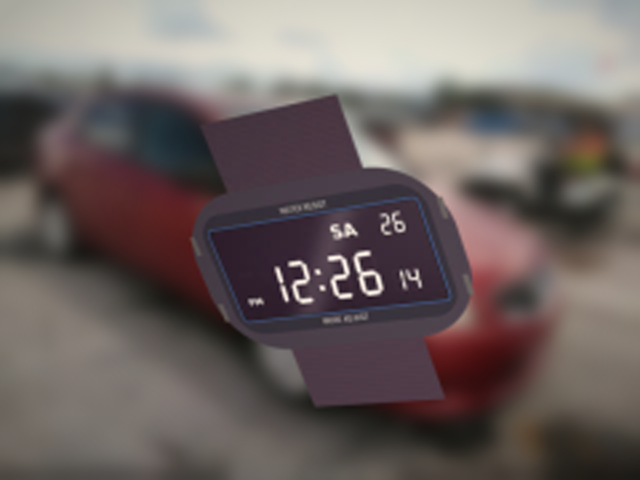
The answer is 12 h 26 min 14 s
